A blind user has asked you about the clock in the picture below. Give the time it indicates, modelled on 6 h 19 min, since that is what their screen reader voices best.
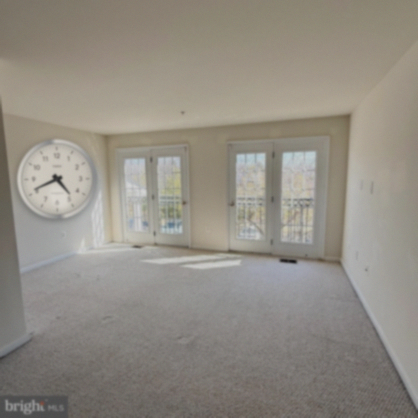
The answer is 4 h 41 min
